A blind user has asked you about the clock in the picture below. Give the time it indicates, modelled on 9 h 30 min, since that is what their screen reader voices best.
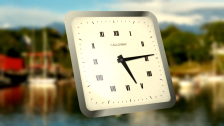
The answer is 5 h 14 min
